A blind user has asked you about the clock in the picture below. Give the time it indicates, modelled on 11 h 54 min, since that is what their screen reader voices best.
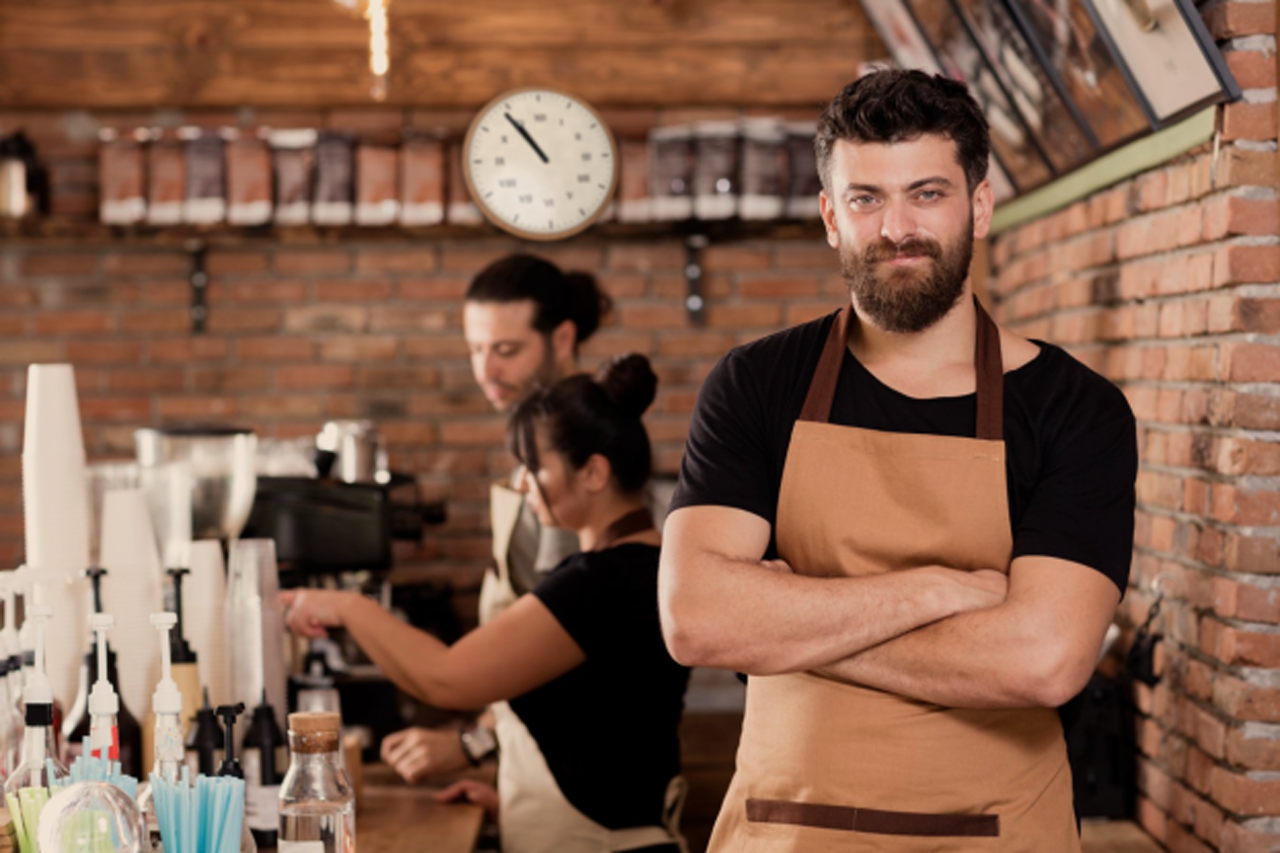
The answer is 10 h 54 min
